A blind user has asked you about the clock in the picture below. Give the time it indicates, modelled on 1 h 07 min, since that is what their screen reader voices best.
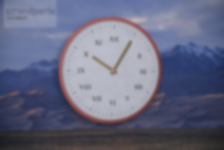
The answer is 10 h 05 min
